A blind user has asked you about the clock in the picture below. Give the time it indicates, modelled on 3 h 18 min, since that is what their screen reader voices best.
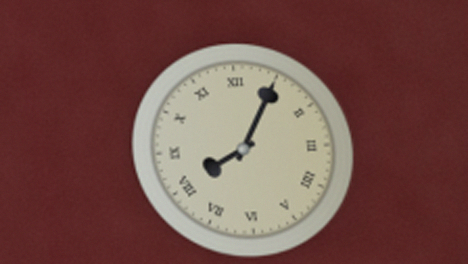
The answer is 8 h 05 min
